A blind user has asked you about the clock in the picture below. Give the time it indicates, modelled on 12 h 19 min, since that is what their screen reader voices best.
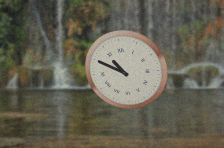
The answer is 10 h 50 min
